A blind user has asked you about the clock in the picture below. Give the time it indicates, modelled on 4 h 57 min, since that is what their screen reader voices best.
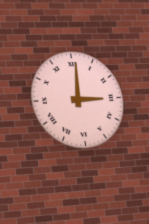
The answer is 3 h 01 min
